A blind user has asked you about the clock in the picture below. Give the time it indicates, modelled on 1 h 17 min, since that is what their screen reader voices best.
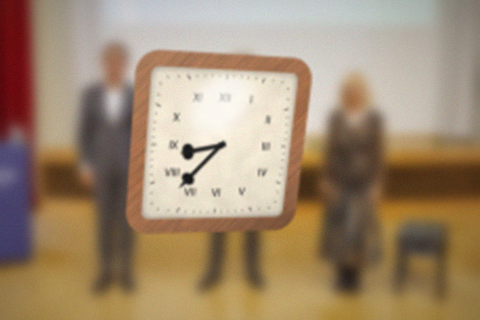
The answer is 8 h 37 min
